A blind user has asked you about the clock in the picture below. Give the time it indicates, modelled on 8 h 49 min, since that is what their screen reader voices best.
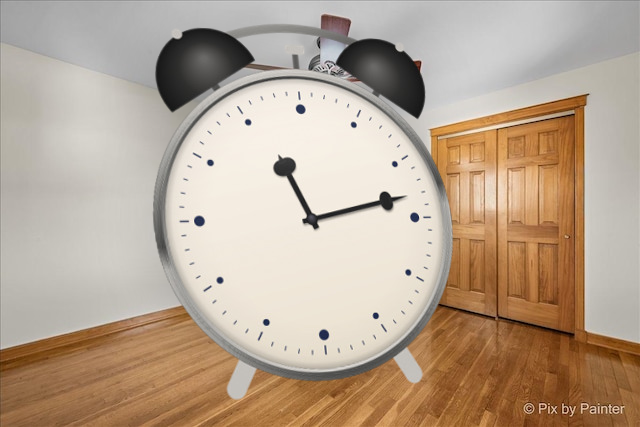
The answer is 11 h 13 min
